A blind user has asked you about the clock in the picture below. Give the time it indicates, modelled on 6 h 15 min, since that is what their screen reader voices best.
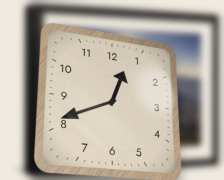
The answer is 12 h 41 min
